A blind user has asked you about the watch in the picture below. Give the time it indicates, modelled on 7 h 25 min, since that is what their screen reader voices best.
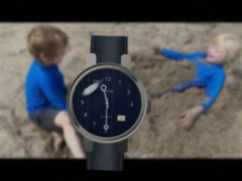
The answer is 11 h 30 min
